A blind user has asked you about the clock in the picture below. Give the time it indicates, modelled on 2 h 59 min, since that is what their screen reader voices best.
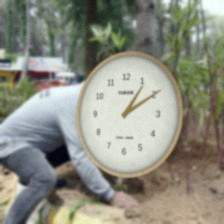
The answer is 1 h 10 min
